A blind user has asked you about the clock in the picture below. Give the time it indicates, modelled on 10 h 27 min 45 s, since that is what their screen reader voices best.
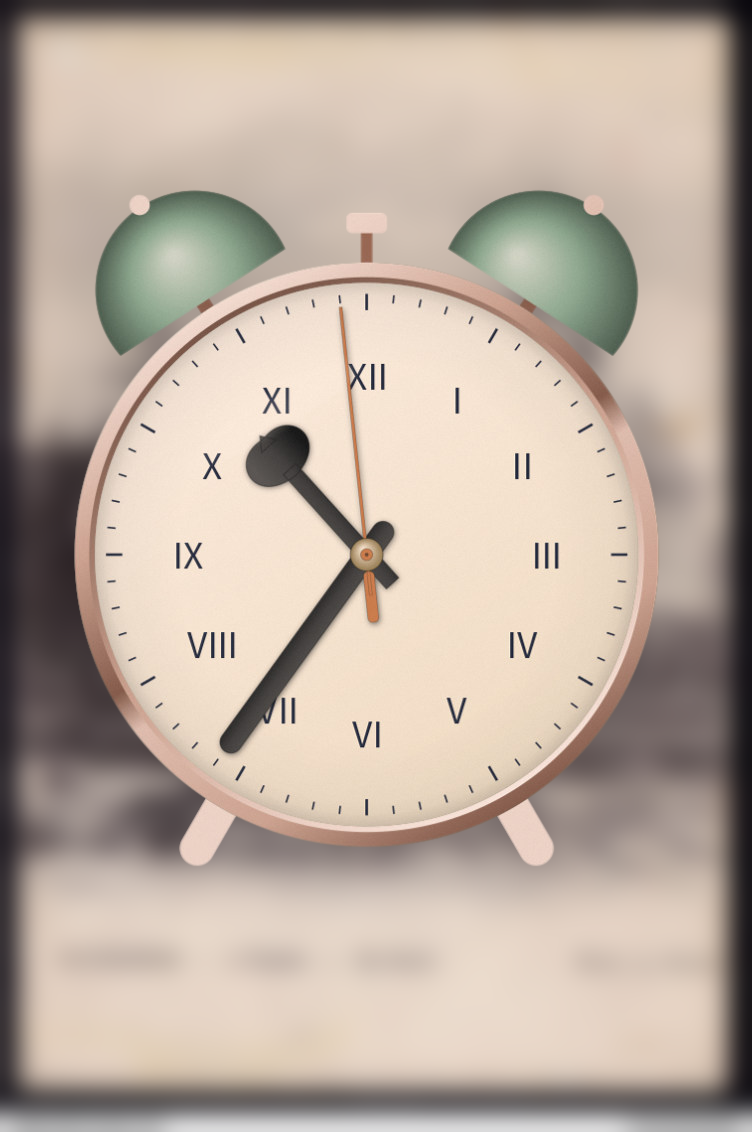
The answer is 10 h 35 min 59 s
